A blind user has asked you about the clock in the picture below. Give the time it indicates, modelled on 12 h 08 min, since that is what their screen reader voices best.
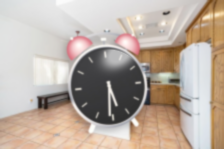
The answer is 5 h 31 min
